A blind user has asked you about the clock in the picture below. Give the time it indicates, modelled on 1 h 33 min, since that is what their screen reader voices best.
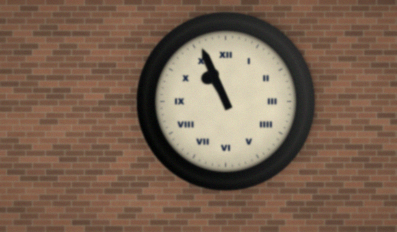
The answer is 10 h 56 min
